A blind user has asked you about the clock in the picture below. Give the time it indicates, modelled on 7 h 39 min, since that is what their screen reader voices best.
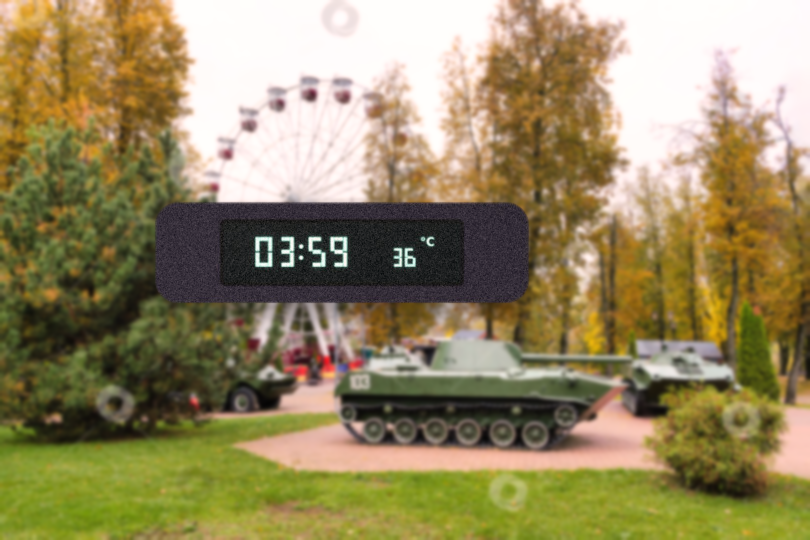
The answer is 3 h 59 min
